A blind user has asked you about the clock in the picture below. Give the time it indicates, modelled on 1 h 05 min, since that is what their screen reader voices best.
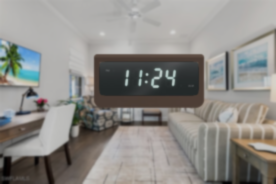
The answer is 11 h 24 min
